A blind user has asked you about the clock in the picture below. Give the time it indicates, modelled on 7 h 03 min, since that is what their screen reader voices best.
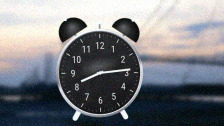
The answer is 8 h 14 min
